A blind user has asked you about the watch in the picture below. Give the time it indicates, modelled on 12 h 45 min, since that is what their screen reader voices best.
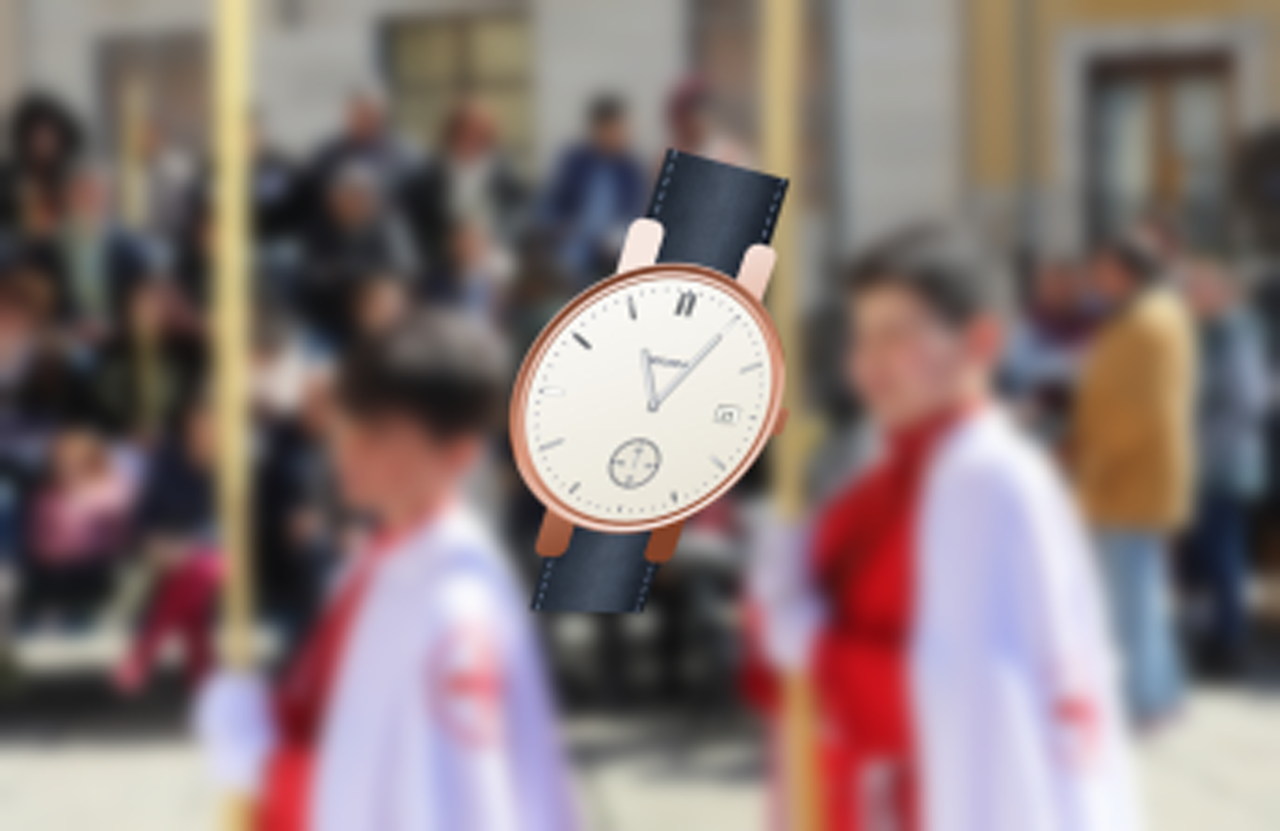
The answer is 11 h 05 min
